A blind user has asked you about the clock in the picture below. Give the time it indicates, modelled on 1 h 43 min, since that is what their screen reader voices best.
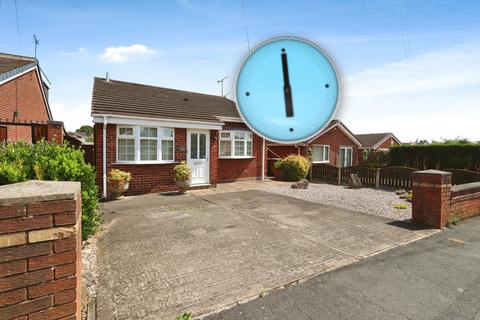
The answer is 6 h 00 min
